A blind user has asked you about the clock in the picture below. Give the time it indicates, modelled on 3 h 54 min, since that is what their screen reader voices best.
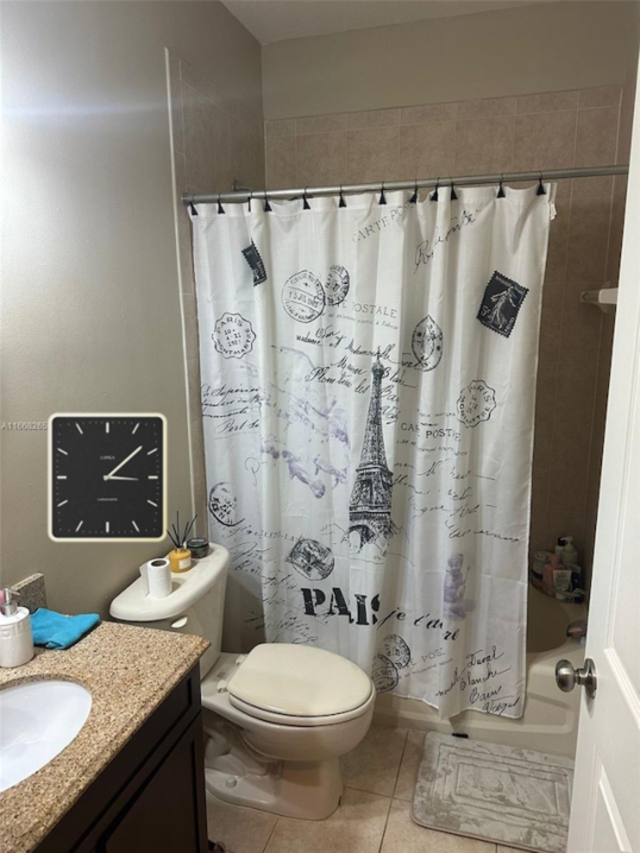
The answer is 3 h 08 min
